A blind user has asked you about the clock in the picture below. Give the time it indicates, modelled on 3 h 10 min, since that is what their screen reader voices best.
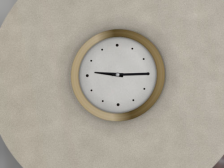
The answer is 9 h 15 min
